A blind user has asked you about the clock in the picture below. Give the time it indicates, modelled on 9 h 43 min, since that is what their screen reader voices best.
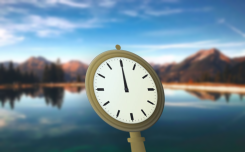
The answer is 12 h 00 min
